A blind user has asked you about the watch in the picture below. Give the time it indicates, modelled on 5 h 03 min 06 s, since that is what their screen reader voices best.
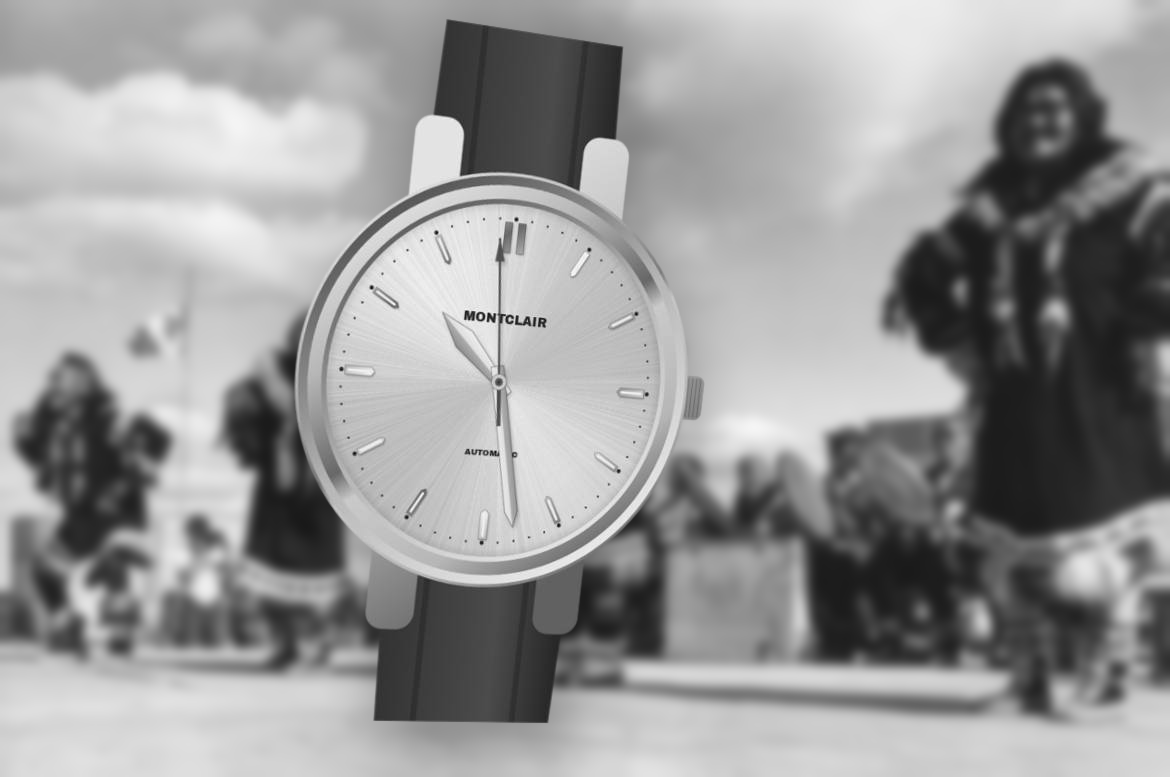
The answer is 10 h 27 min 59 s
